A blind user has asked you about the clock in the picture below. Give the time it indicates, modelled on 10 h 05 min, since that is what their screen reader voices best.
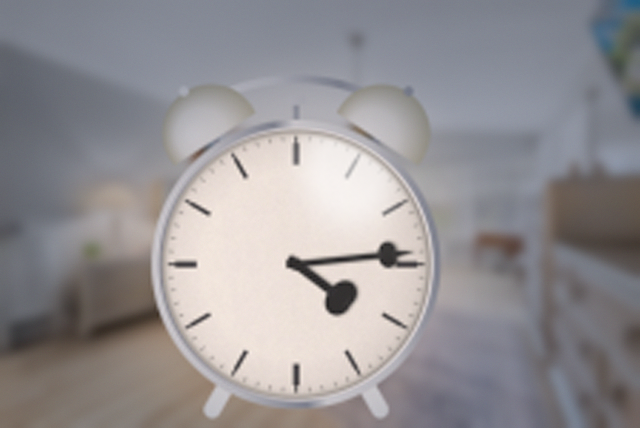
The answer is 4 h 14 min
